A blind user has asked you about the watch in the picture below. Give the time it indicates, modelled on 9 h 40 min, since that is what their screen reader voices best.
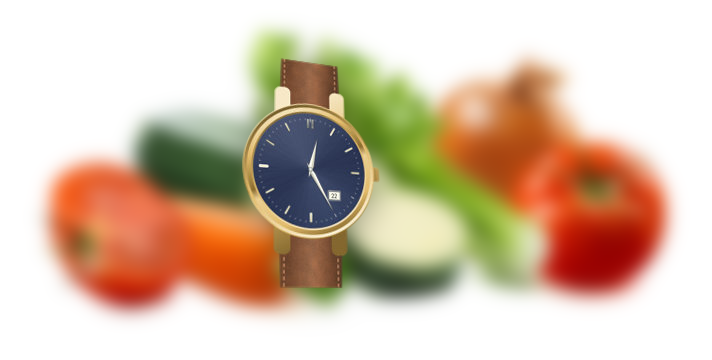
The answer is 12 h 25 min
